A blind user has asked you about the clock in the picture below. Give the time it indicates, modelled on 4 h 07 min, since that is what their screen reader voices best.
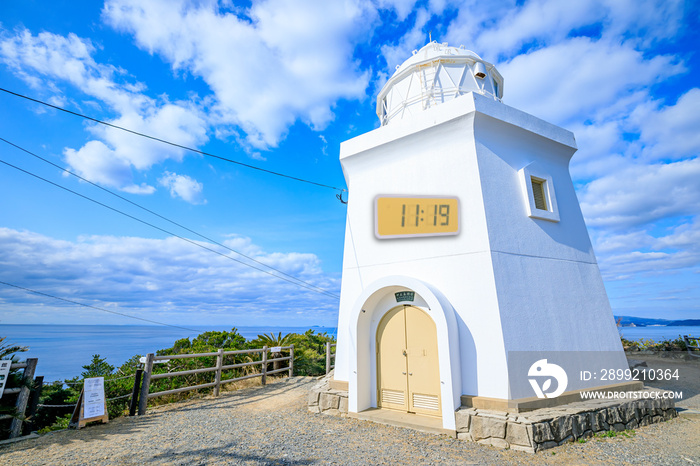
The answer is 11 h 19 min
